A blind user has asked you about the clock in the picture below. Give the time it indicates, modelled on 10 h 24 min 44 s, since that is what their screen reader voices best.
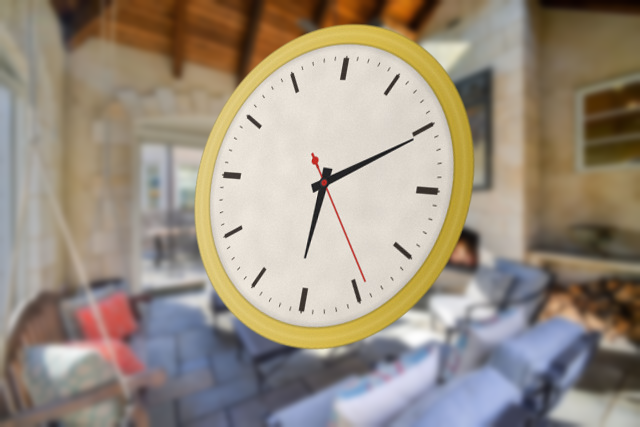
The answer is 6 h 10 min 24 s
